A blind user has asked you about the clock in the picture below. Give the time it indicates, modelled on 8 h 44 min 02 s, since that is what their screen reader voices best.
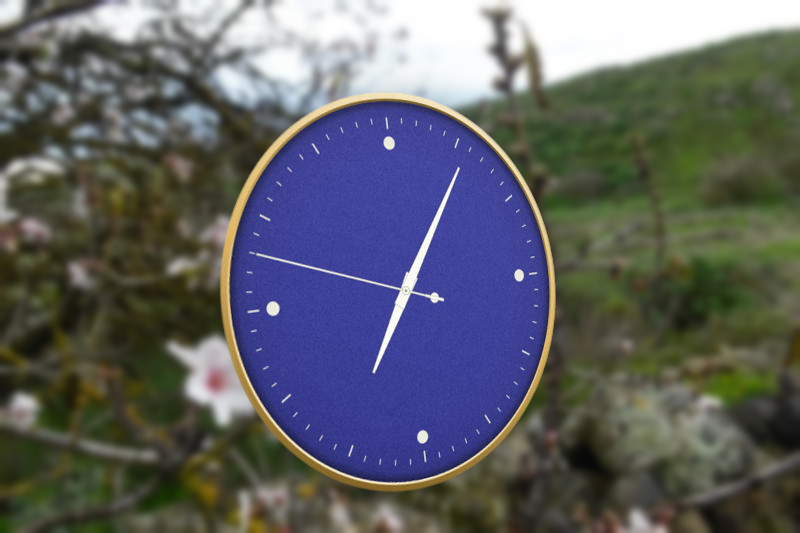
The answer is 7 h 05 min 48 s
